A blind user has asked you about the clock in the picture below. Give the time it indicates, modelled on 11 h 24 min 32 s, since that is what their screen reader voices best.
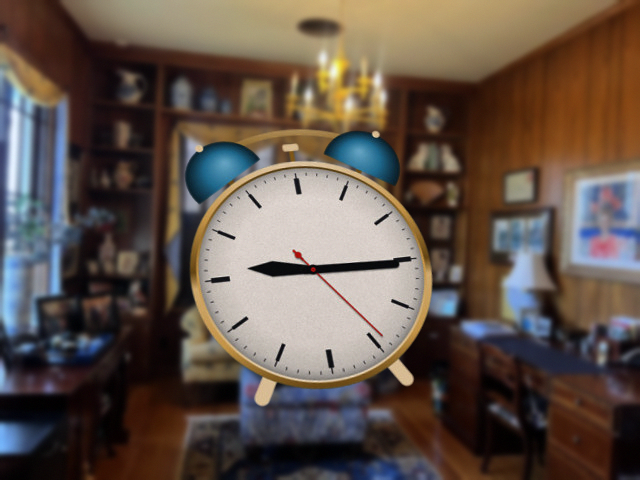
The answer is 9 h 15 min 24 s
